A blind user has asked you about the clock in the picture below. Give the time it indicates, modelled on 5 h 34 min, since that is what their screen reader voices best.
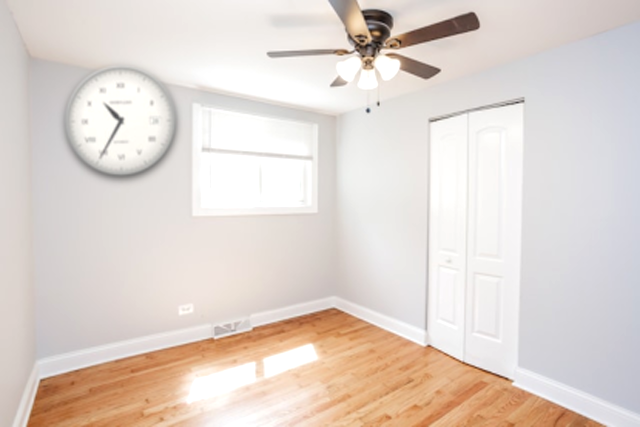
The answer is 10 h 35 min
